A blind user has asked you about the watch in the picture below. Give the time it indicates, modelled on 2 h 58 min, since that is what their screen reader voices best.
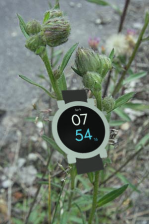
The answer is 7 h 54 min
